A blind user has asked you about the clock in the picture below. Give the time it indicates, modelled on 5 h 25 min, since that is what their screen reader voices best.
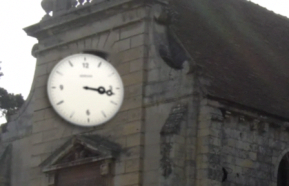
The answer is 3 h 17 min
